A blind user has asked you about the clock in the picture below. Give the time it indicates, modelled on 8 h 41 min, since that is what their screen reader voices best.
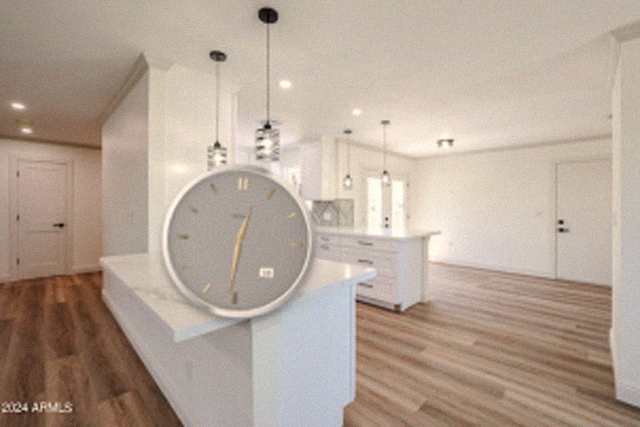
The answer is 12 h 31 min
